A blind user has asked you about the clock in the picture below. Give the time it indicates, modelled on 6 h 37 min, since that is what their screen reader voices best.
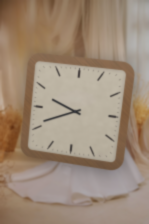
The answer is 9 h 41 min
